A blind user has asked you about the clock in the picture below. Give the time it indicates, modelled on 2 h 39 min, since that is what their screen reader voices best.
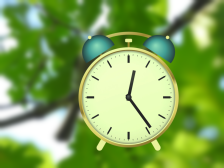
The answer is 12 h 24 min
